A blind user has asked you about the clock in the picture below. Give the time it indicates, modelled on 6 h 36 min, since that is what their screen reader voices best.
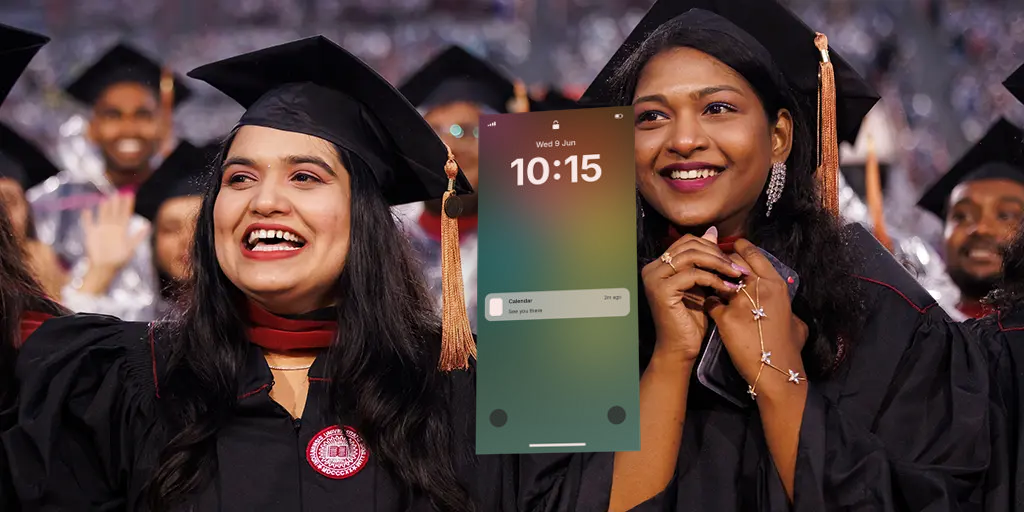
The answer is 10 h 15 min
